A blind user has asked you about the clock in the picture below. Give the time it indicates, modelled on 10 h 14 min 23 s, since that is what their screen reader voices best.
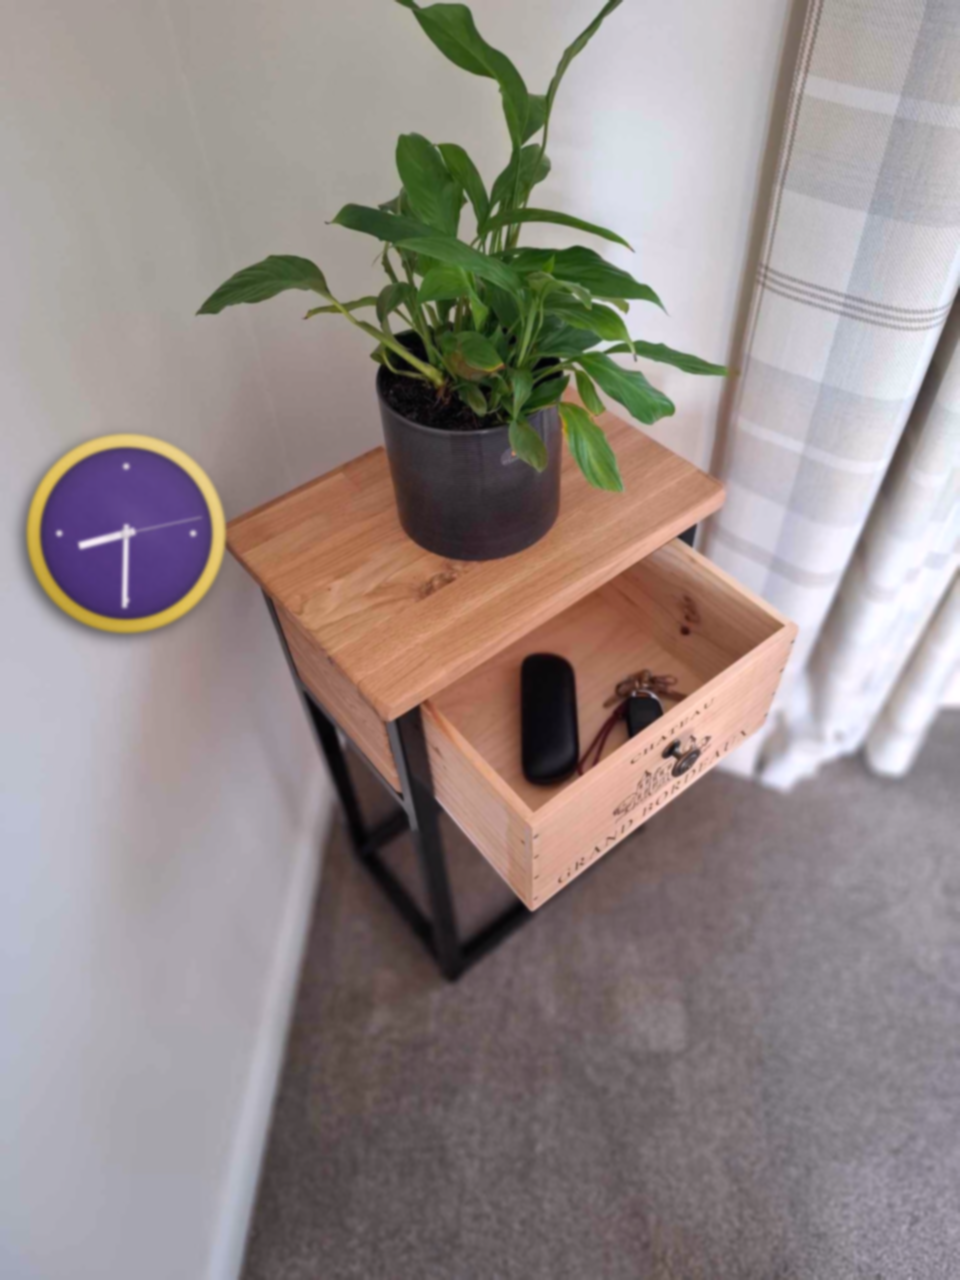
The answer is 8 h 30 min 13 s
